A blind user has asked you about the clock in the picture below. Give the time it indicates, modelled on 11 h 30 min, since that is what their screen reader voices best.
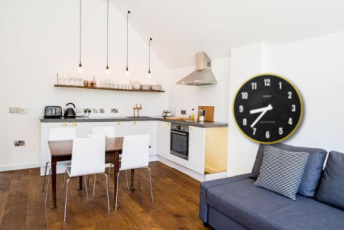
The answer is 8 h 37 min
